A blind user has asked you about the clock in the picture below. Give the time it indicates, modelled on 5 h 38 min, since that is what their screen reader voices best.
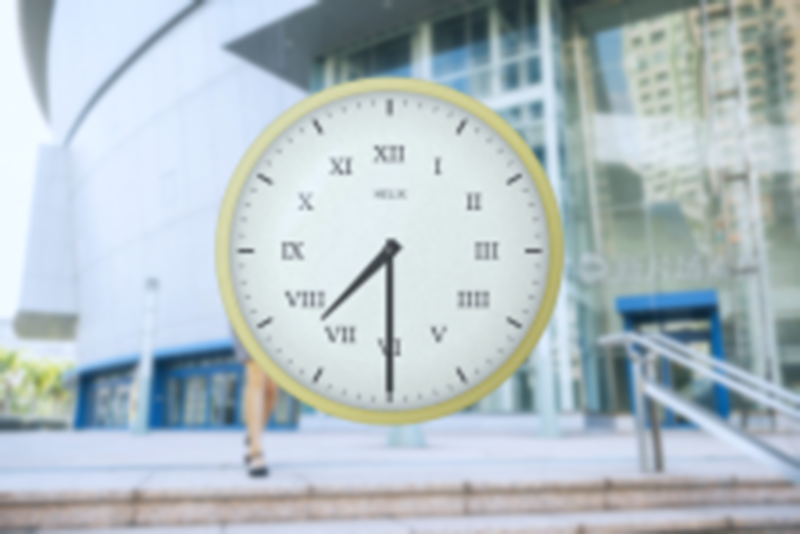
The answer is 7 h 30 min
